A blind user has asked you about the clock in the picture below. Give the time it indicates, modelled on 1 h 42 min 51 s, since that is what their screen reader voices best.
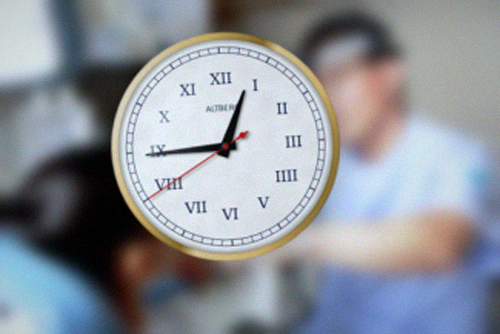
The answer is 12 h 44 min 40 s
